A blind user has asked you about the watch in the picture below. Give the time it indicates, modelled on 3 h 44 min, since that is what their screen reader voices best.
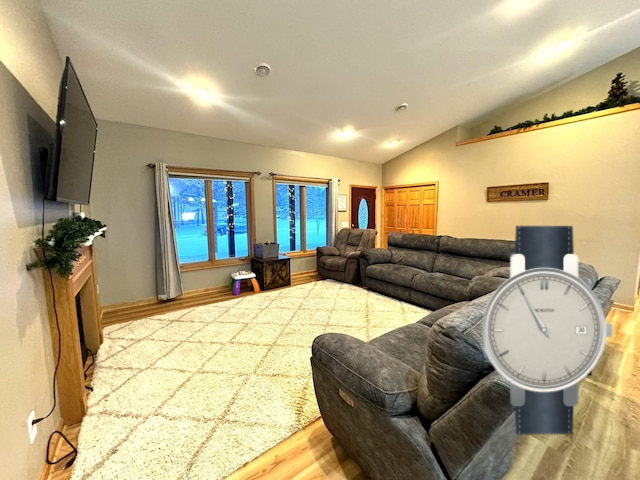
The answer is 10 h 55 min
